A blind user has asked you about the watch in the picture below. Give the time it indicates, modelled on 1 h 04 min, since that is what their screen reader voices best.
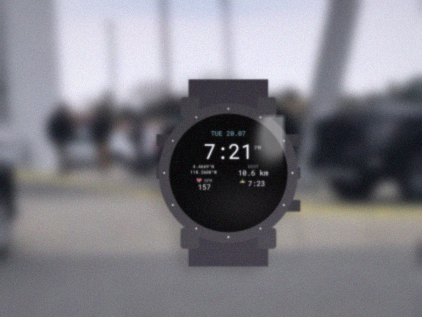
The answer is 7 h 21 min
